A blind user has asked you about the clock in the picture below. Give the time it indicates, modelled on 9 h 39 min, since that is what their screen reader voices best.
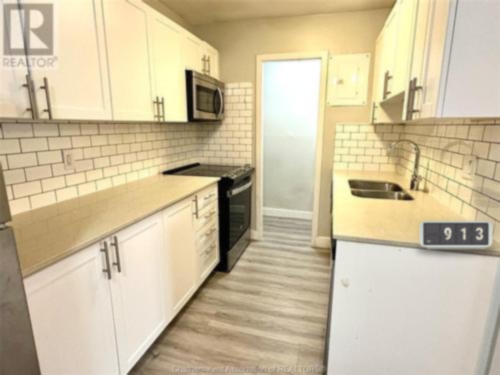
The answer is 9 h 13 min
